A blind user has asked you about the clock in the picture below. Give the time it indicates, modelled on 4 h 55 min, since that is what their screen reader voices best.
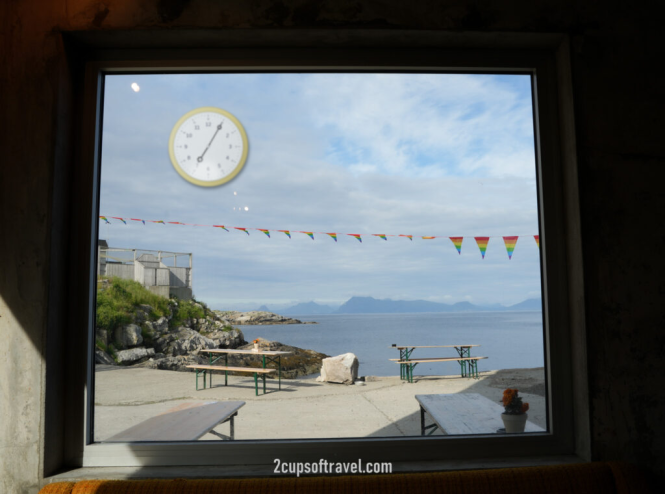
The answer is 7 h 05 min
